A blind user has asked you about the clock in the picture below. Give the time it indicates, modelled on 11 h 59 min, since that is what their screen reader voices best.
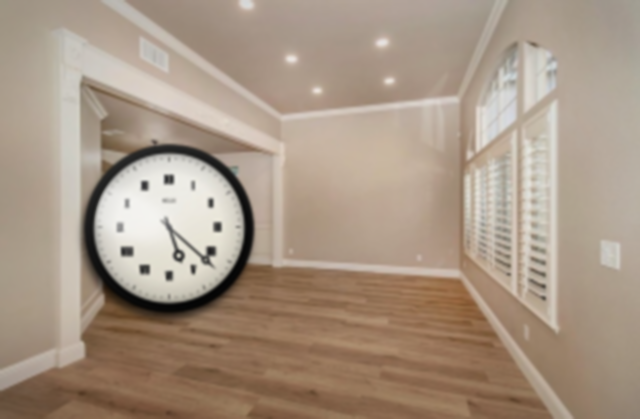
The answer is 5 h 22 min
